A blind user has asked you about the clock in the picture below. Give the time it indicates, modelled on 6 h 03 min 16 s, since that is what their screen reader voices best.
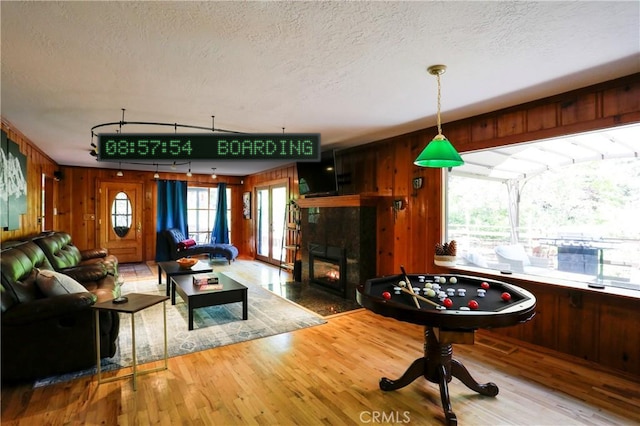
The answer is 8 h 57 min 54 s
